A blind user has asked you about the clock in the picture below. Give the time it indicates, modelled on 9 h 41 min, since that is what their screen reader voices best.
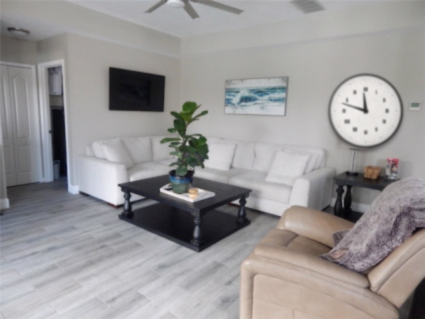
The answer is 11 h 48 min
